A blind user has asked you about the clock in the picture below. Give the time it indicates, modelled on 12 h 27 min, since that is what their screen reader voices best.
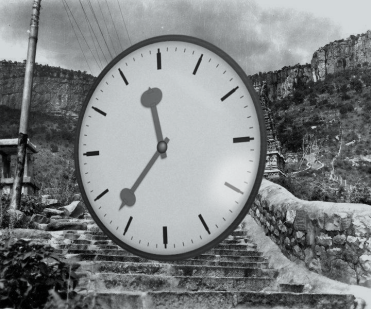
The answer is 11 h 37 min
